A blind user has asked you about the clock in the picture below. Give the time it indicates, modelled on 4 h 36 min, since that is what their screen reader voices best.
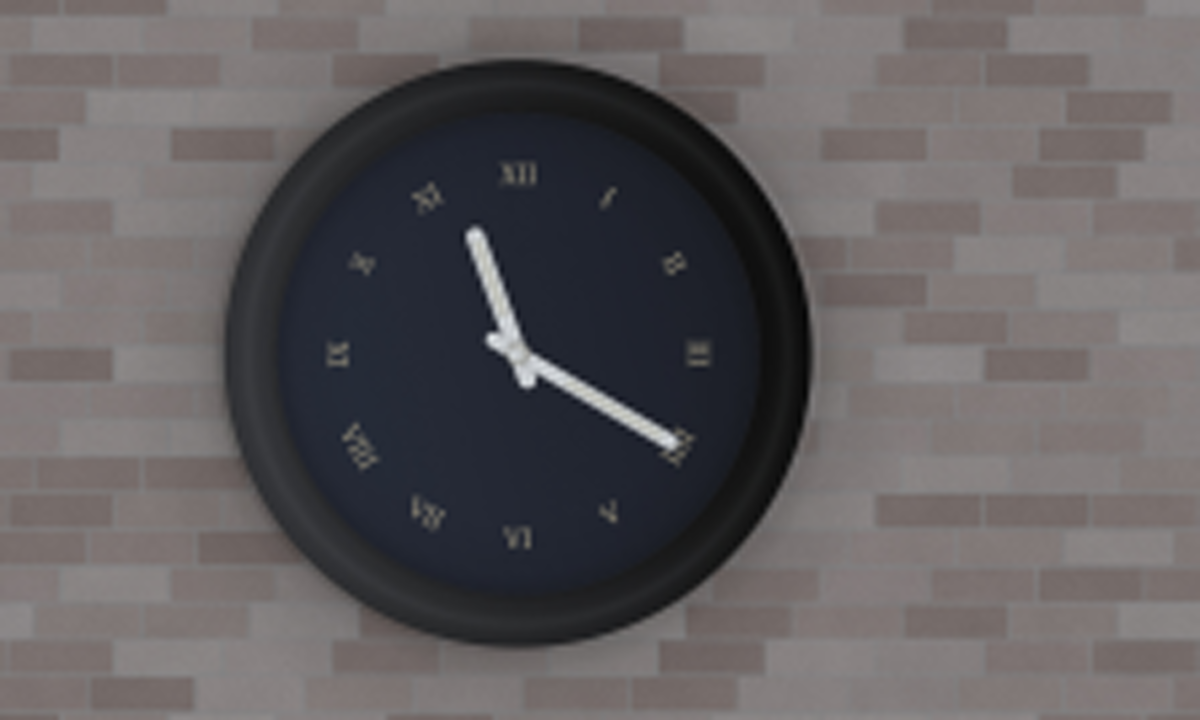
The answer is 11 h 20 min
